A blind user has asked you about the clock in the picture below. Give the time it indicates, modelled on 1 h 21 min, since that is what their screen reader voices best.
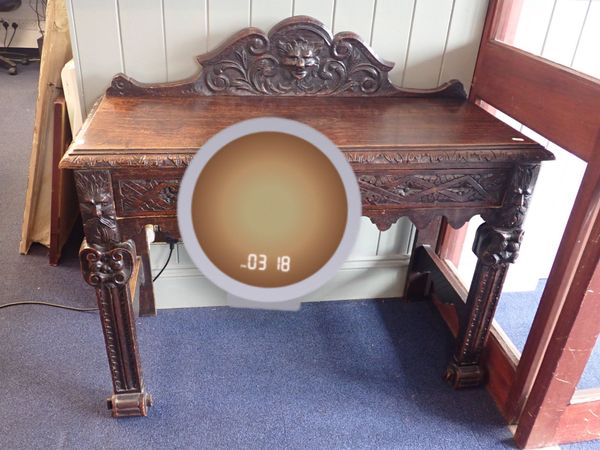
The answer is 3 h 18 min
